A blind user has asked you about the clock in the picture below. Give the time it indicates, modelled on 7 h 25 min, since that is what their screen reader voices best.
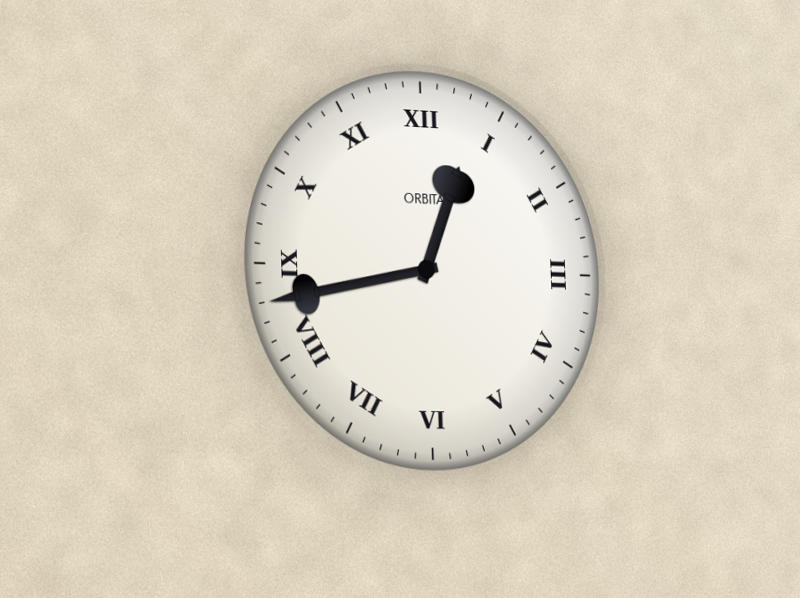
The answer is 12 h 43 min
